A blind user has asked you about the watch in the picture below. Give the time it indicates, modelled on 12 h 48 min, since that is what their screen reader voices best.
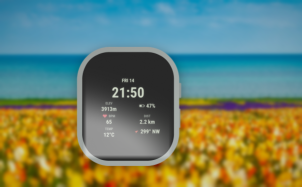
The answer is 21 h 50 min
